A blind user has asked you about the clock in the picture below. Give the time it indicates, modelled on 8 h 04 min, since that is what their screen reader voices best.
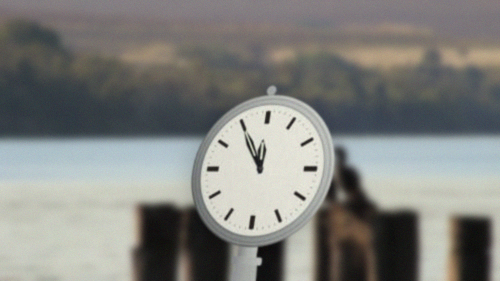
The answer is 11 h 55 min
